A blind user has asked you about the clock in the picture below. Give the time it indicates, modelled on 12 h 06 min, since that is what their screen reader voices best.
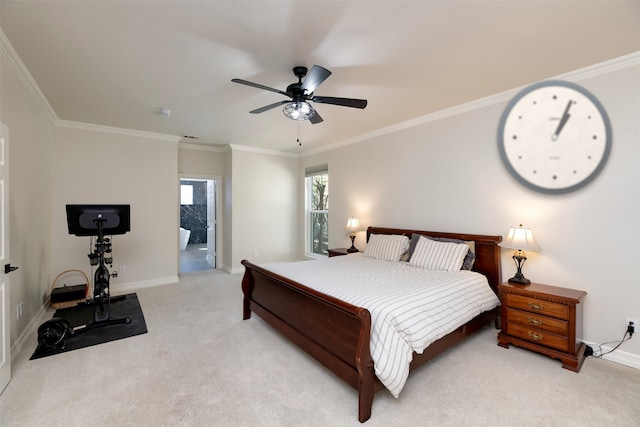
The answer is 1 h 04 min
